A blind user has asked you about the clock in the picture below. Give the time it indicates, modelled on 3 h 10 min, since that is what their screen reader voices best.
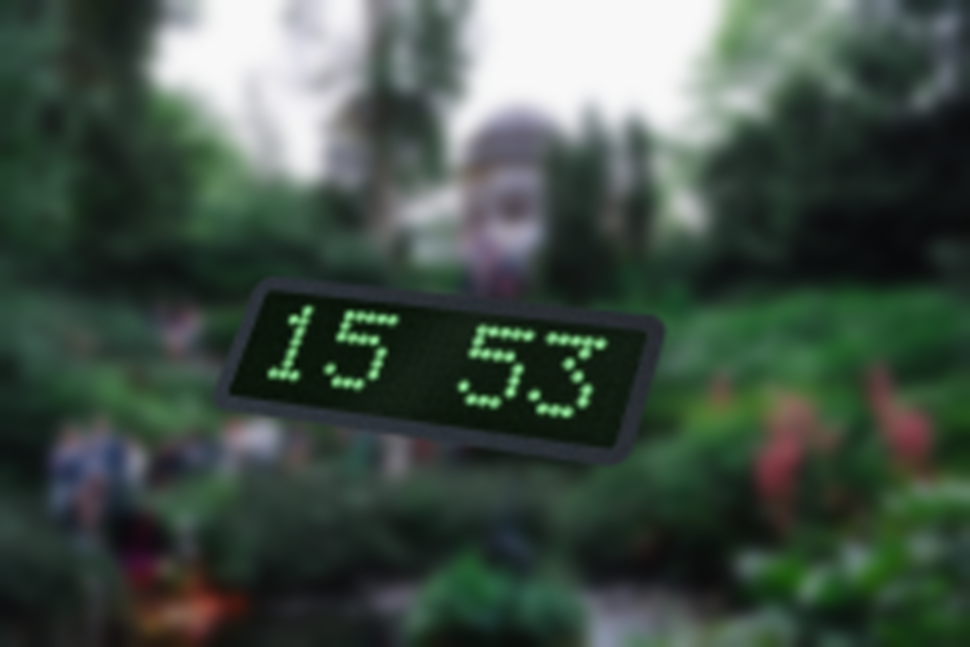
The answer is 15 h 53 min
